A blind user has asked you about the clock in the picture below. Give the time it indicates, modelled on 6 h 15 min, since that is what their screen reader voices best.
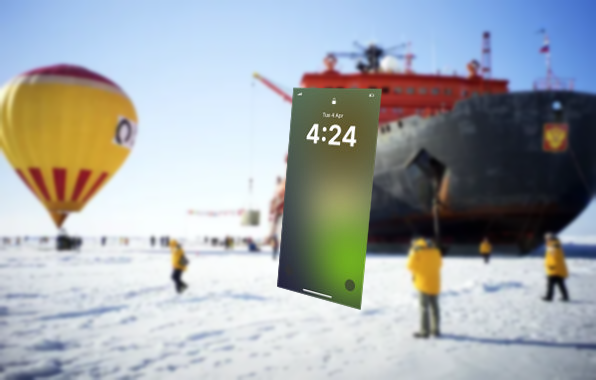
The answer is 4 h 24 min
